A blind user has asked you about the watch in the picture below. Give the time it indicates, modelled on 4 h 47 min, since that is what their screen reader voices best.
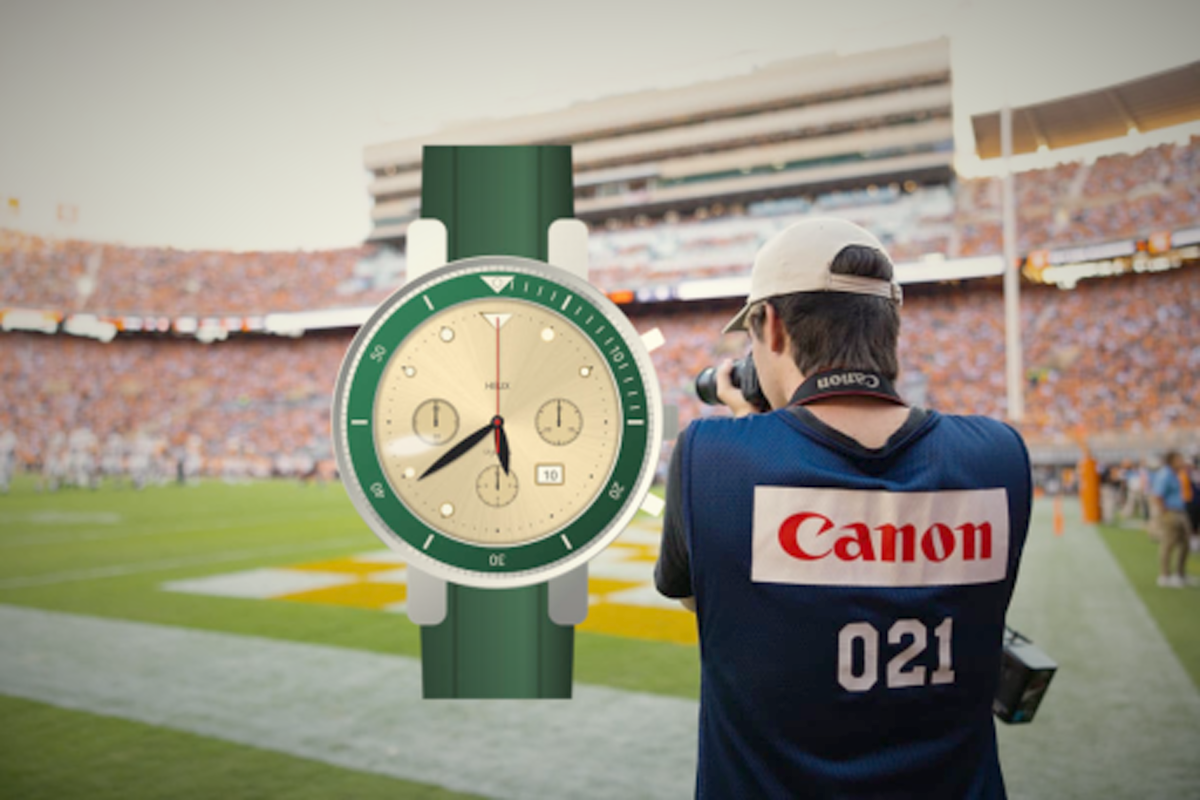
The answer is 5 h 39 min
